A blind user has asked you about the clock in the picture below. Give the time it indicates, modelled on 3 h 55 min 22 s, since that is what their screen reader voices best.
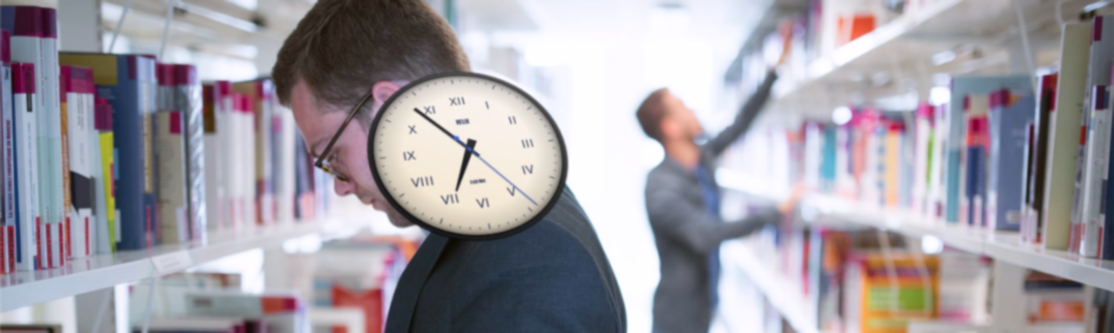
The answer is 6 h 53 min 24 s
